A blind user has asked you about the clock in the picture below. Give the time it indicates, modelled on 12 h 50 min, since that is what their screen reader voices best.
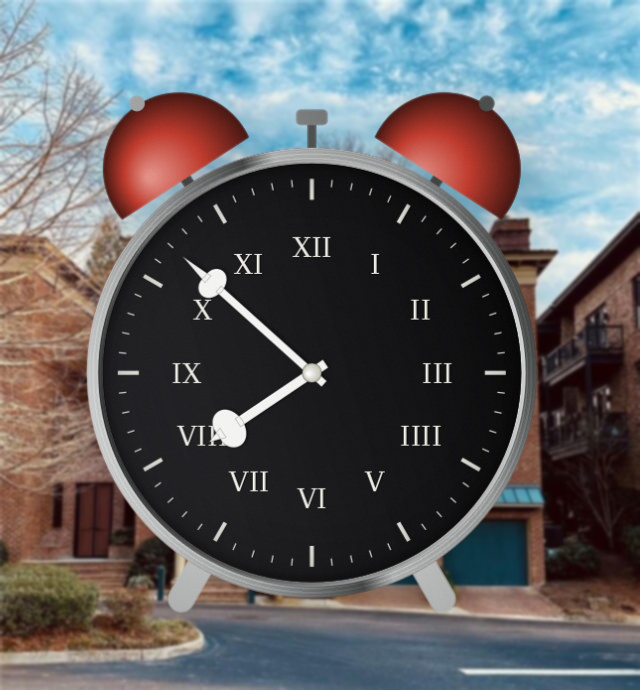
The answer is 7 h 52 min
